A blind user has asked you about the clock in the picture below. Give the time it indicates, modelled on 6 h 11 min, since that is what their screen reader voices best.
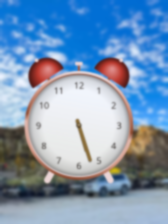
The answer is 5 h 27 min
